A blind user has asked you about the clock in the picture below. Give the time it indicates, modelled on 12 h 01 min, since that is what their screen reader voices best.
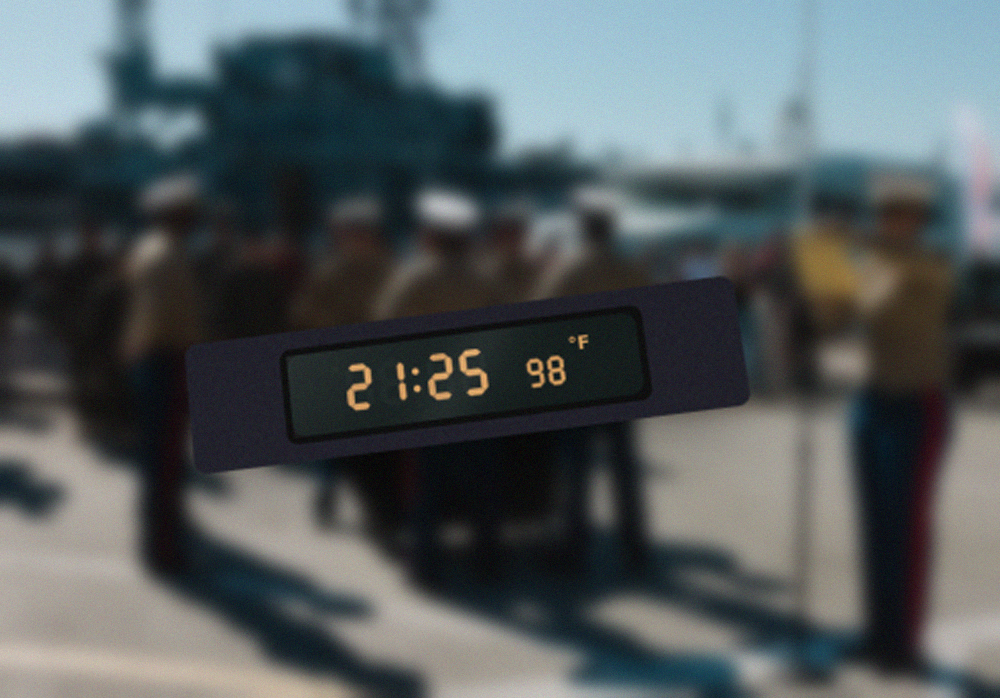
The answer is 21 h 25 min
